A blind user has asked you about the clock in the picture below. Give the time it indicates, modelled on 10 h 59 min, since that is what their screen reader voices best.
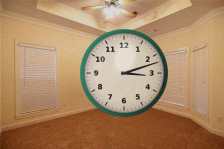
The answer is 3 h 12 min
